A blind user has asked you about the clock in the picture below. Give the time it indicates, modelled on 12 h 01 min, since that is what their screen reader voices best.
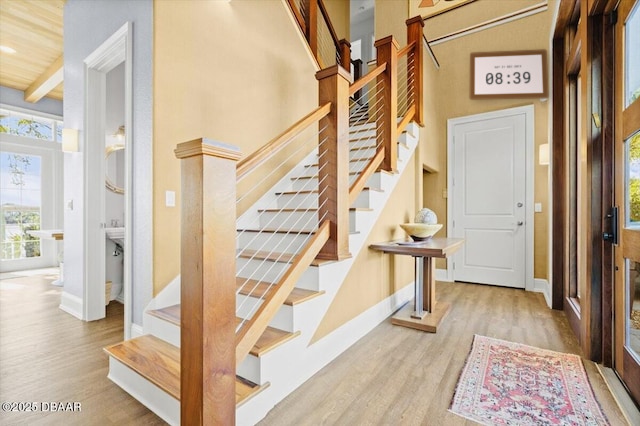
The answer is 8 h 39 min
